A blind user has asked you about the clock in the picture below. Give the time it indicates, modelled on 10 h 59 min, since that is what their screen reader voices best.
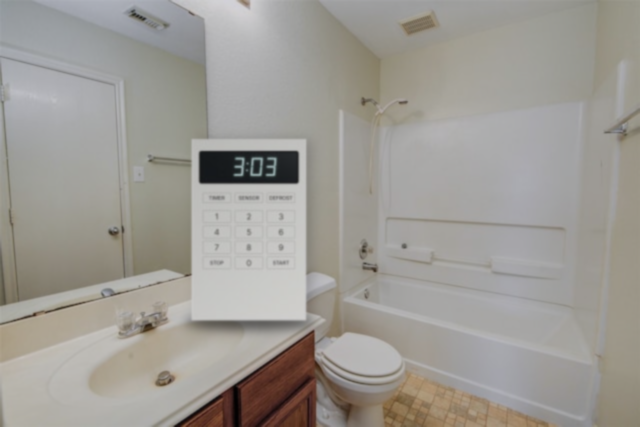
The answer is 3 h 03 min
